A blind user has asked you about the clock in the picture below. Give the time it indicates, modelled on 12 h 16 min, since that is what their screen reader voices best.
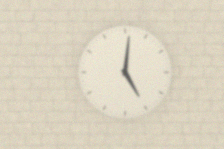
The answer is 5 h 01 min
